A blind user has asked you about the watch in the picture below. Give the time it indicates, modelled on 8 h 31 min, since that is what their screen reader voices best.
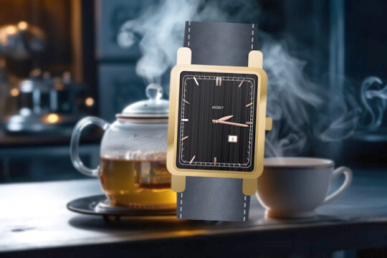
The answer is 2 h 16 min
